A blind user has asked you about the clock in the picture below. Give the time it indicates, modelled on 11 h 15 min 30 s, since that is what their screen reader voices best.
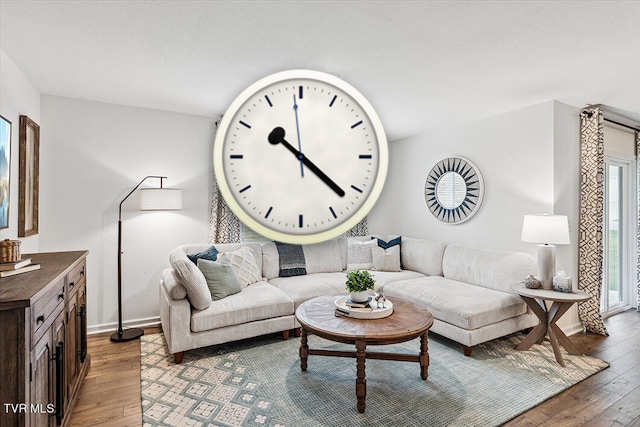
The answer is 10 h 21 min 59 s
